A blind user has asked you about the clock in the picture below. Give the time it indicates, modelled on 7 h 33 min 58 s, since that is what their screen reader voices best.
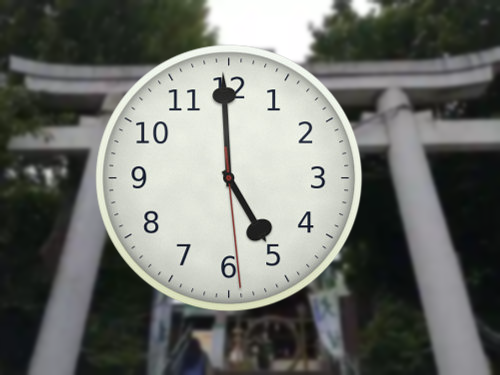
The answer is 4 h 59 min 29 s
